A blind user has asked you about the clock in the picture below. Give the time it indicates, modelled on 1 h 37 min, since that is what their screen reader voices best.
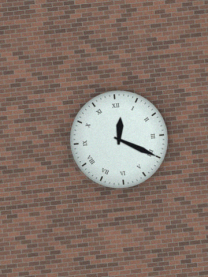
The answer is 12 h 20 min
